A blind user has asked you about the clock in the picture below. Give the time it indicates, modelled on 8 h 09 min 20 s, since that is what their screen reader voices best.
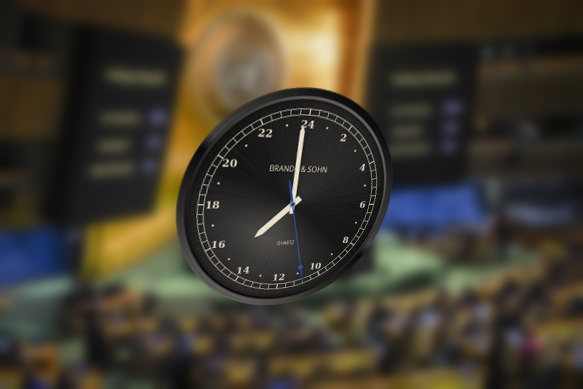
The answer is 14 h 59 min 27 s
